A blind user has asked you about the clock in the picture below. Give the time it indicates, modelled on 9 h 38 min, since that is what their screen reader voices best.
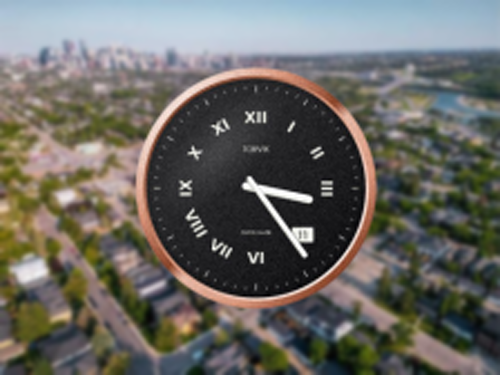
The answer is 3 h 24 min
